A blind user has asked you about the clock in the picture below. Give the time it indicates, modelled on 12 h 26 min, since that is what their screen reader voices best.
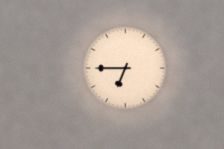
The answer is 6 h 45 min
